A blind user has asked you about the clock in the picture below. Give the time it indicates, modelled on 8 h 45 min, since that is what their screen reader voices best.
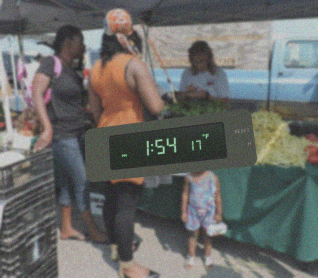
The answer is 1 h 54 min
